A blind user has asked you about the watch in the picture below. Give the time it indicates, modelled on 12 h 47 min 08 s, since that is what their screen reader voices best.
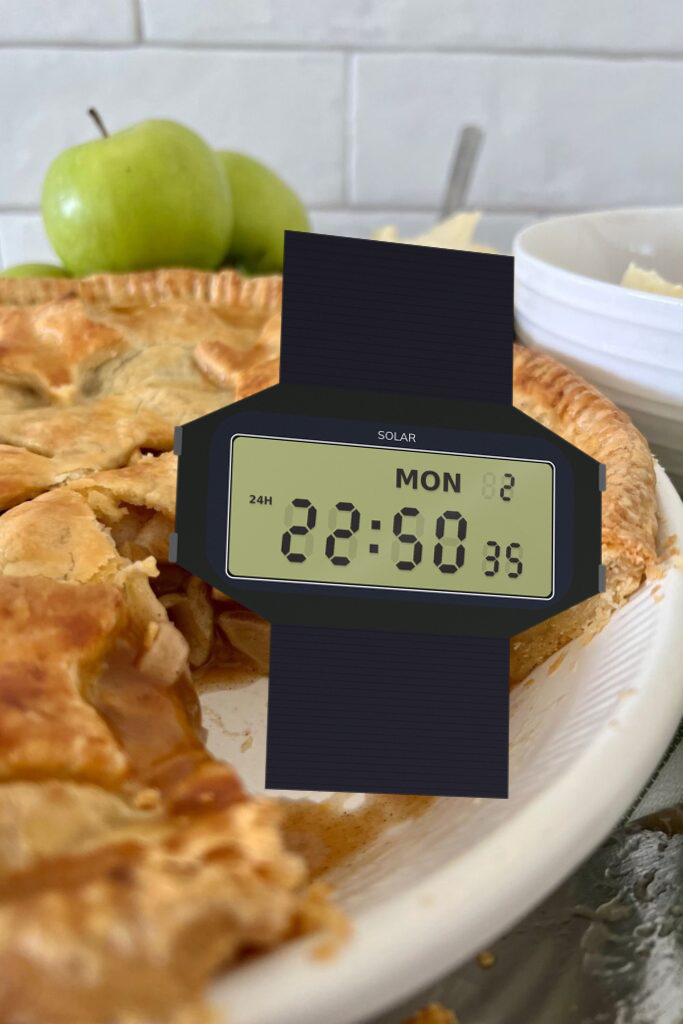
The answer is 22 h 50 min 35 s
